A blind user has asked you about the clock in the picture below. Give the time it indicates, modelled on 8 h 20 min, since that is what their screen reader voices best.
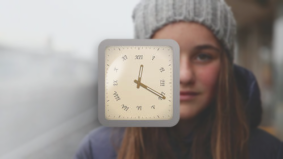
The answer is 12 h 20 min
